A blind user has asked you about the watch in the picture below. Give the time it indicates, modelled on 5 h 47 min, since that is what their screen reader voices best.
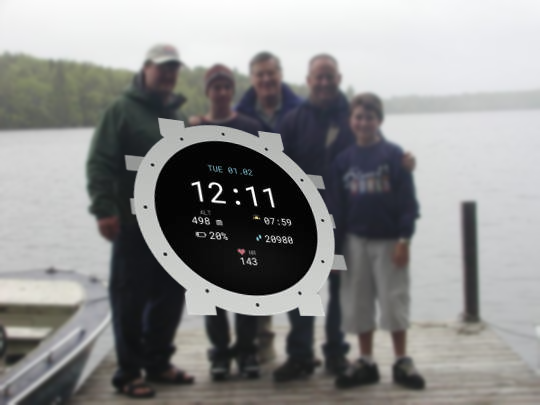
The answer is 12 h 11 min
